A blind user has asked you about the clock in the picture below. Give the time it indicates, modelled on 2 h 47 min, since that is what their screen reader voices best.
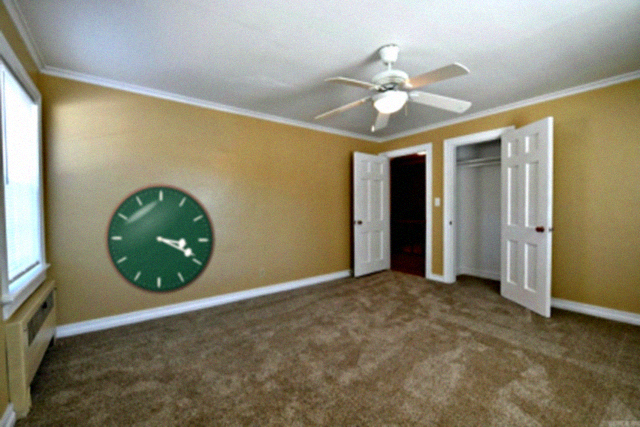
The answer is 3 h 19 min
